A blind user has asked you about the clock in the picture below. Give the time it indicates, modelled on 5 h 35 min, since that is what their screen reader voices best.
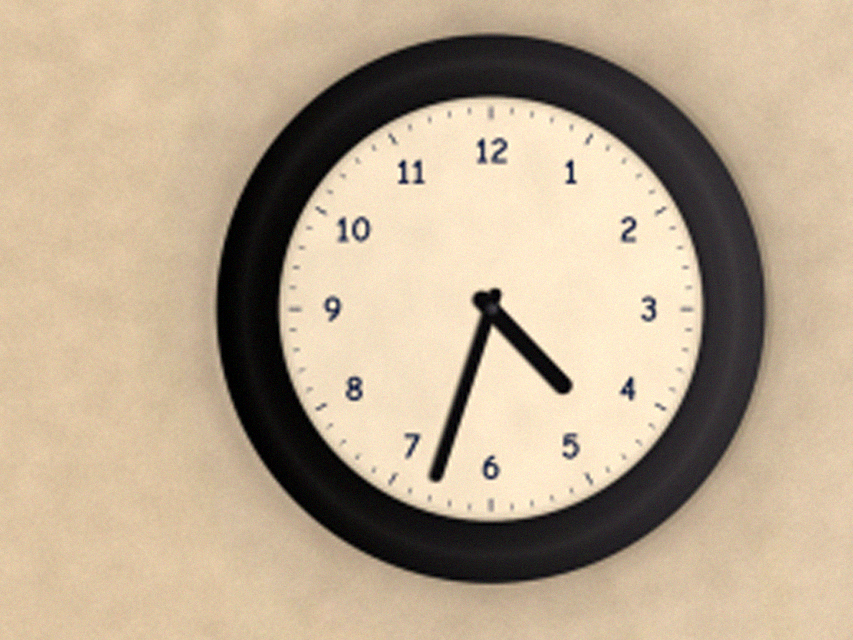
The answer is 4 h 33 min
